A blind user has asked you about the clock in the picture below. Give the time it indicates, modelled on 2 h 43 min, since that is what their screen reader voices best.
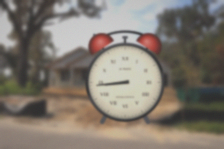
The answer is 8 h 44 min
